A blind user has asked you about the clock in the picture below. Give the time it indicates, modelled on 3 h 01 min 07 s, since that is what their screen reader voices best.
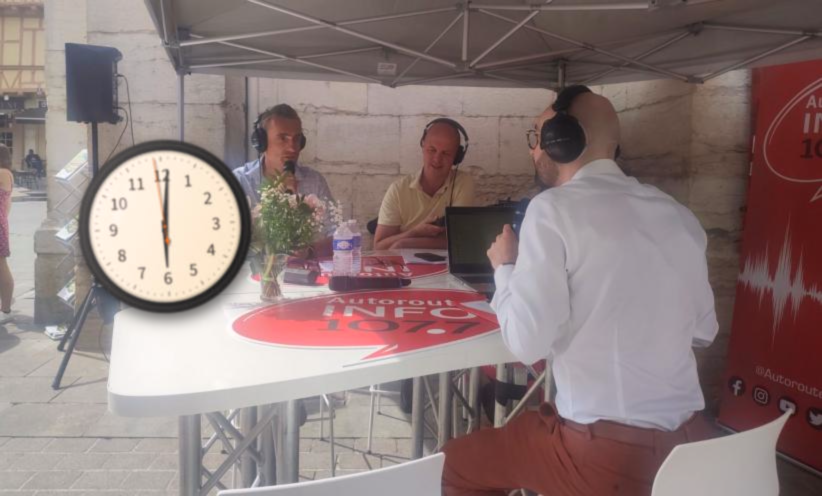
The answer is 6 h 00 min 59 s
